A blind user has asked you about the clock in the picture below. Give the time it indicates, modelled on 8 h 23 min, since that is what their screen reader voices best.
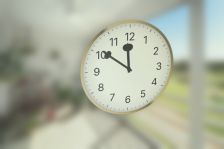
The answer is 11 h 51 min
